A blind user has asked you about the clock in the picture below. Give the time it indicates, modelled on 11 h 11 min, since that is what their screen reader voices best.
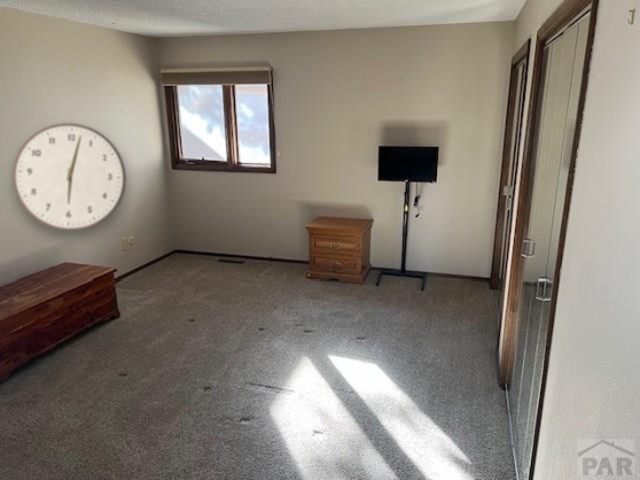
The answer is 6 h 02 min
